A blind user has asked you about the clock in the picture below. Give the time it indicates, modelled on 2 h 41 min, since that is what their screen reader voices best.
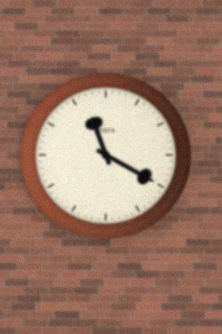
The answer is 11 h 20 min
